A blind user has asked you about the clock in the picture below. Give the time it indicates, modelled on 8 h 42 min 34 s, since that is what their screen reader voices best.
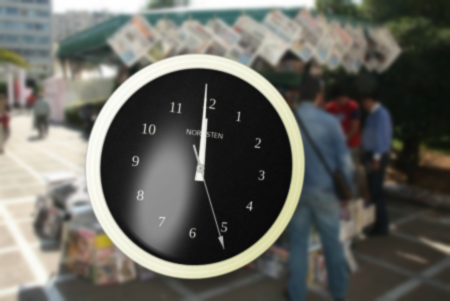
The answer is 11 h 59 min 26 s
